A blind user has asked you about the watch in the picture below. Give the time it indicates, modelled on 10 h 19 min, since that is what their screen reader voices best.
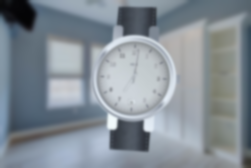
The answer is 7 h 01 min
